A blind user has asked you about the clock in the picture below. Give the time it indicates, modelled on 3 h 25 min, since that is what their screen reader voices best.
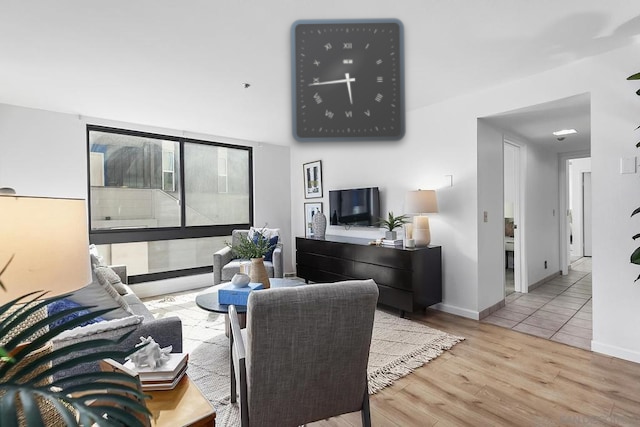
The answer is 5 h 44 min
